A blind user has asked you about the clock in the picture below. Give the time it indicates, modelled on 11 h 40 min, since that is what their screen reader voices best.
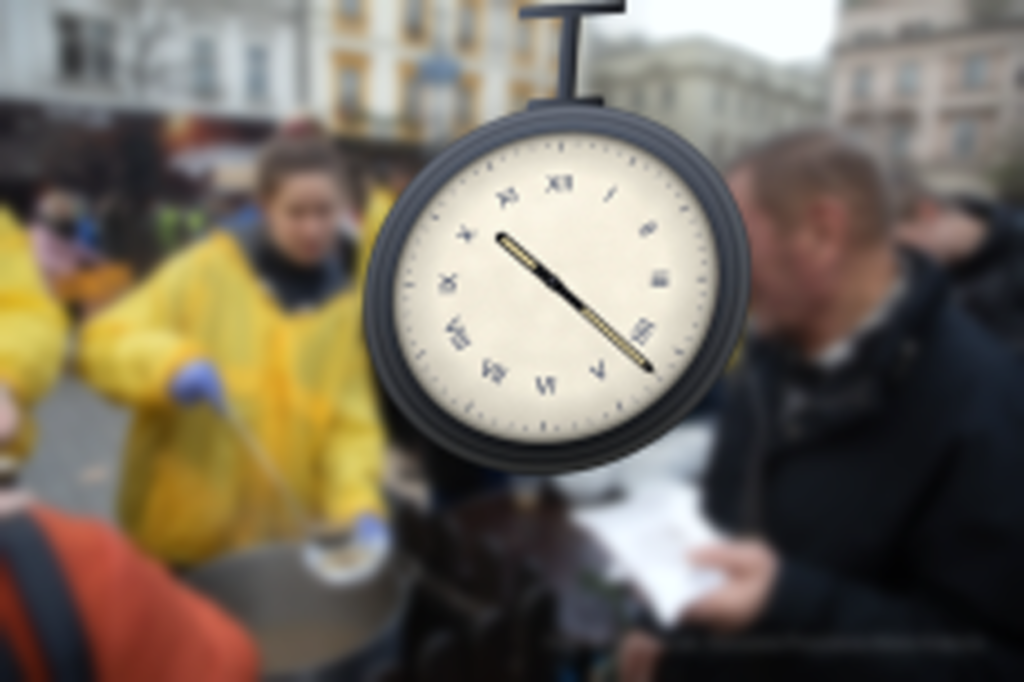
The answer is 10 h 22 min
